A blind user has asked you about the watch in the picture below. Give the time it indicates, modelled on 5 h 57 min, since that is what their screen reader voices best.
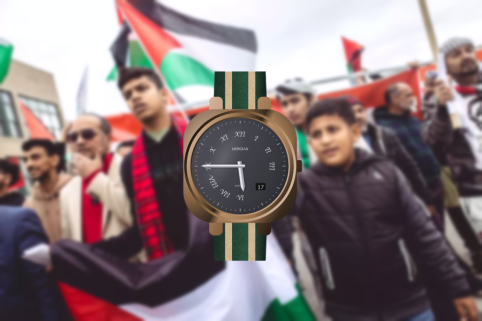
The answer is 5 h 45 min
